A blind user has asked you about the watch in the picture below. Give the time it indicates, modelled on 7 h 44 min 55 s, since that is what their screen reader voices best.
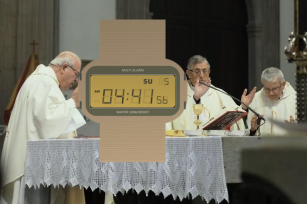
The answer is 4 h 41 min 56 s
